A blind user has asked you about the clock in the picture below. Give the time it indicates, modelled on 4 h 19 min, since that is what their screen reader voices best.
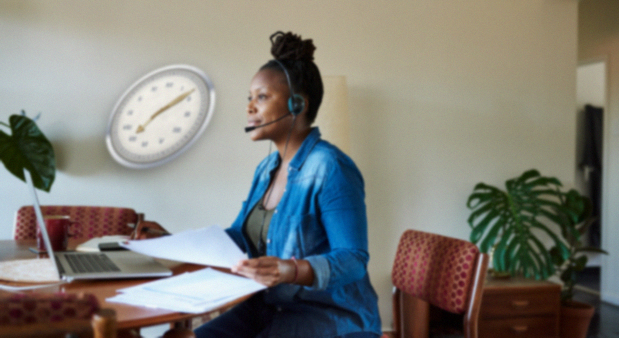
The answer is 7 h 08 min
